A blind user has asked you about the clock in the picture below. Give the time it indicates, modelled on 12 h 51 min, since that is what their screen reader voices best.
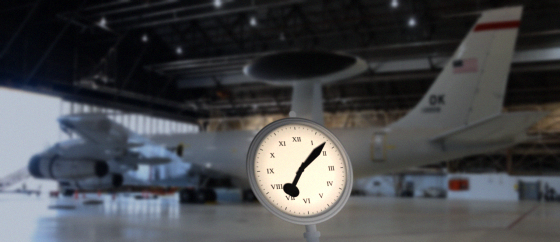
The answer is 7 h 08 min
